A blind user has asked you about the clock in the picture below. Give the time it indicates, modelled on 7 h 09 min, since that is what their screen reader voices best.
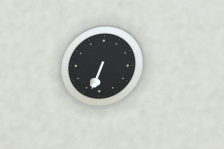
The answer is 6 h 33 min
